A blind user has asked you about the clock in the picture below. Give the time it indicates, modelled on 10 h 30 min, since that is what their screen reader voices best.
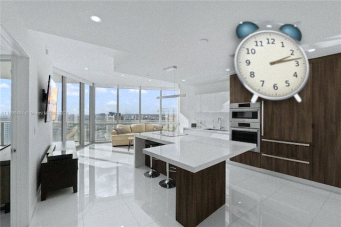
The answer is 2 h 13 min
